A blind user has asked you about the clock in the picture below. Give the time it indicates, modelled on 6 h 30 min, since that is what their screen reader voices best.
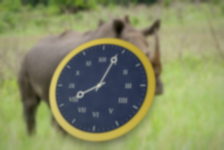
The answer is 8 h 04 min
